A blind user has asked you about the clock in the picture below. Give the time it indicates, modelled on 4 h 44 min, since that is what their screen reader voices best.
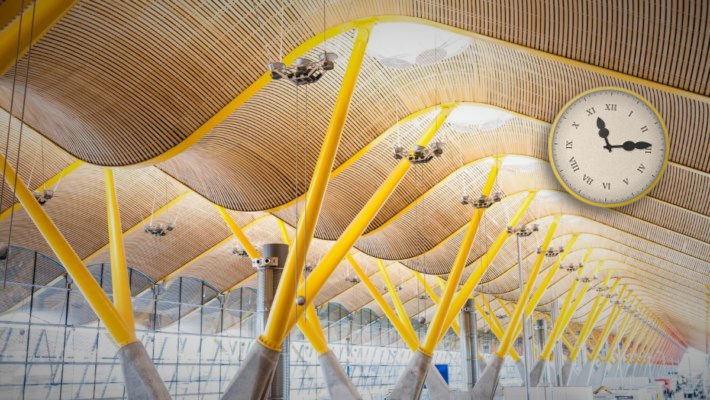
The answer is 11 h 14 min
